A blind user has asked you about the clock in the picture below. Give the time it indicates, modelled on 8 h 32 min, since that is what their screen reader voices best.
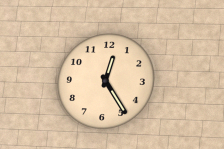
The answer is 12 h 24 min
